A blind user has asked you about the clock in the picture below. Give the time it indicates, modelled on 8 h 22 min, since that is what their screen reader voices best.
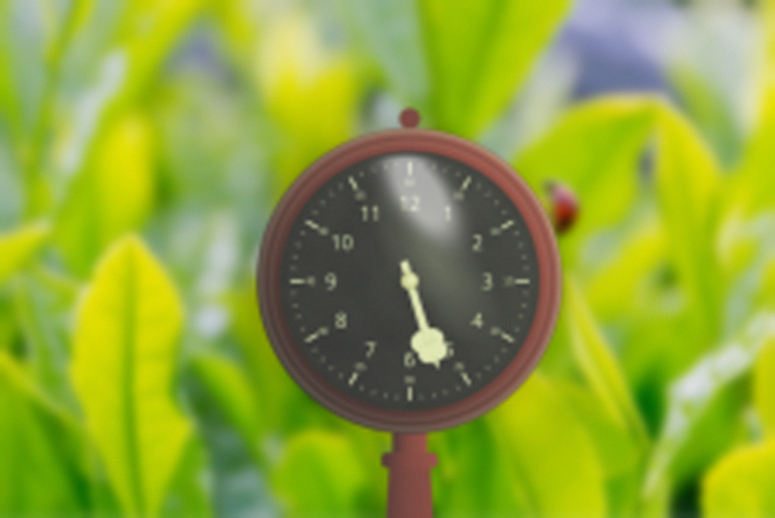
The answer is 5 h 27 min
